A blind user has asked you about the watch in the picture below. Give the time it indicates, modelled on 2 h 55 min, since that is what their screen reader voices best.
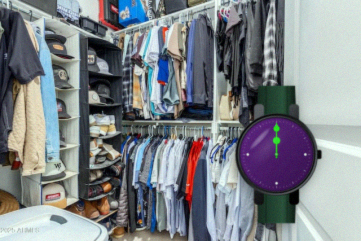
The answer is 12 h 00 min
